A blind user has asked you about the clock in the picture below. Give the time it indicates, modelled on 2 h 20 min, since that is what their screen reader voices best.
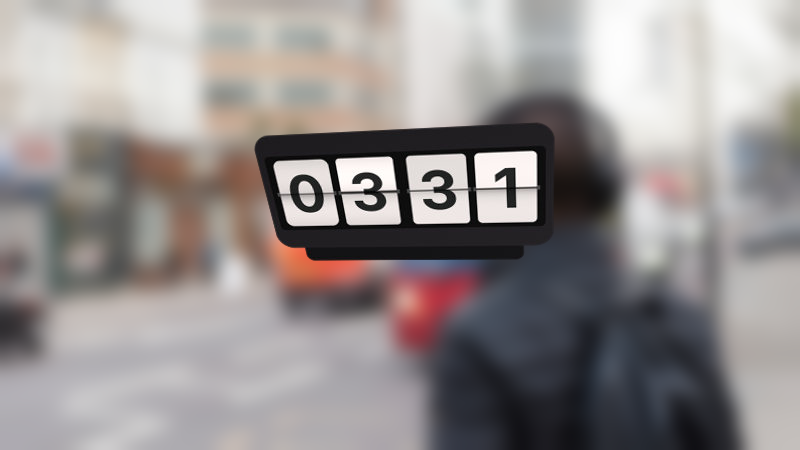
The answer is 3 h 31 min
